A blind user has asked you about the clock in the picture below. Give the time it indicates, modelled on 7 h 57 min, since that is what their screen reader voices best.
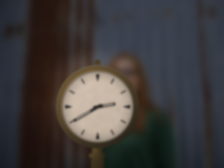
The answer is 2 h 40 min
